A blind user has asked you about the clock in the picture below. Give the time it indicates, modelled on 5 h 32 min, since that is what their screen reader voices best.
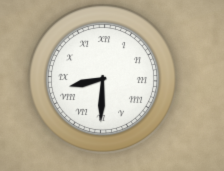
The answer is 8 h 30 min
